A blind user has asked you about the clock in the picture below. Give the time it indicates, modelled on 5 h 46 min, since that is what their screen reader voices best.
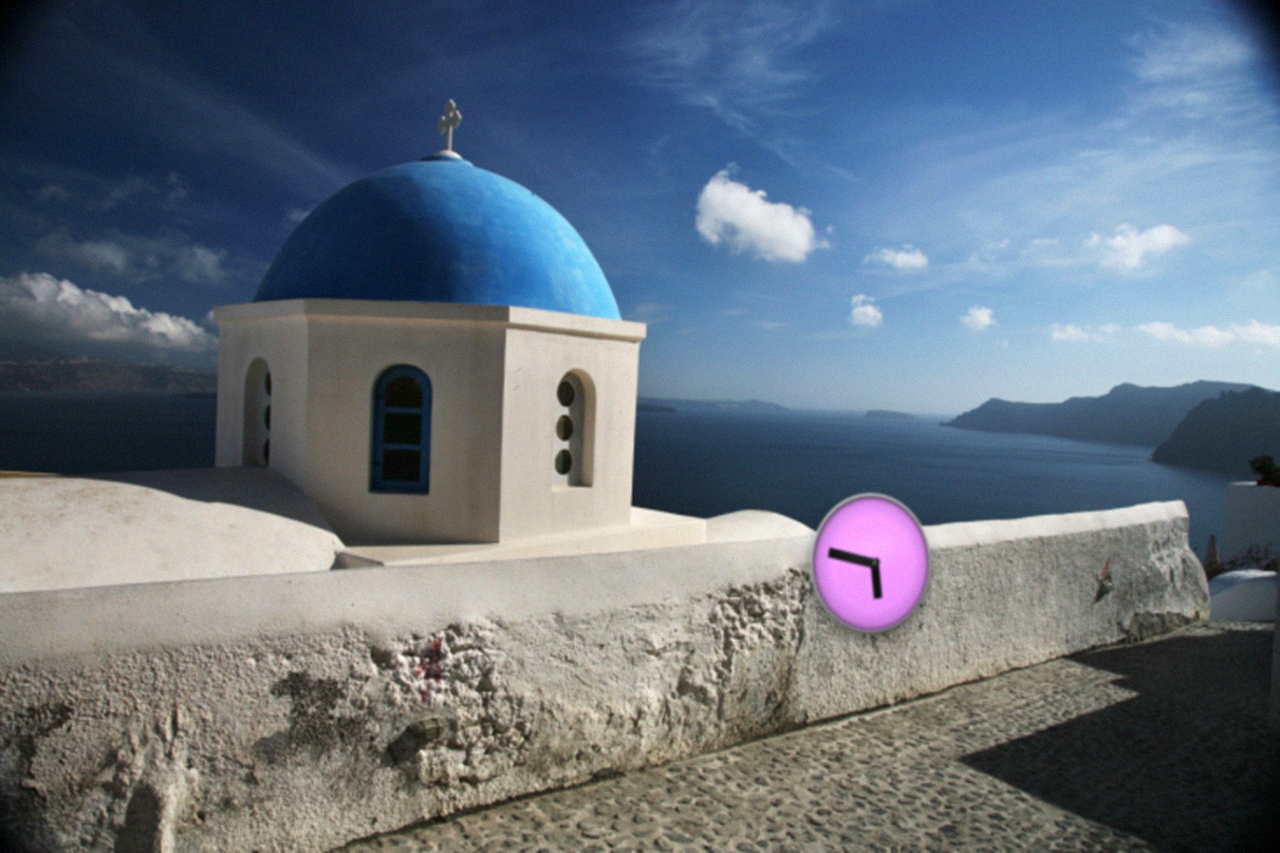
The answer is 5 h 47 min
